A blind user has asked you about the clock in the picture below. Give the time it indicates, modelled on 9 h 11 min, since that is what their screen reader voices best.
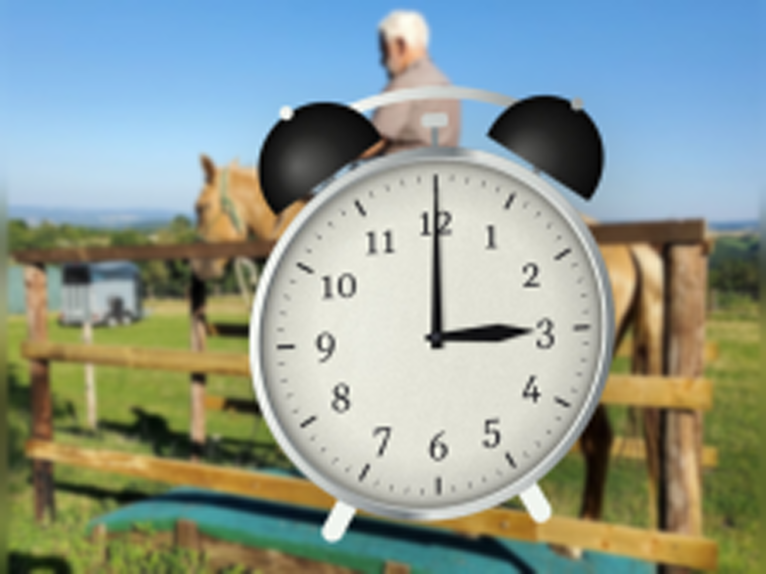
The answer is 3 h 00 min
